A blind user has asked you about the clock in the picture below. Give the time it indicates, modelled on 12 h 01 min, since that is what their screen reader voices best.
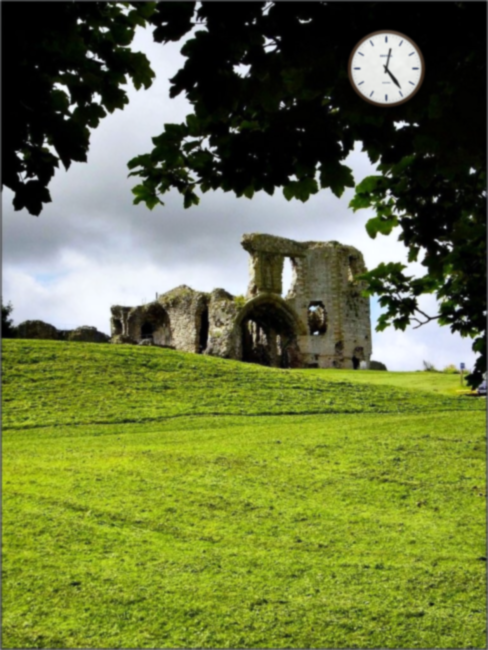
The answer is 12 h 24 min
